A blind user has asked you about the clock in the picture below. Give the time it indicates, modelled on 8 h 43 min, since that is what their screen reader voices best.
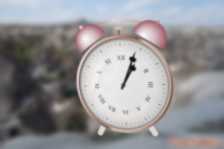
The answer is 1 h 04 min
